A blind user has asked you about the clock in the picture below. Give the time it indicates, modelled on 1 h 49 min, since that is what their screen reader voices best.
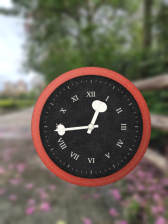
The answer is 12 h 44 min
